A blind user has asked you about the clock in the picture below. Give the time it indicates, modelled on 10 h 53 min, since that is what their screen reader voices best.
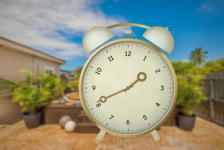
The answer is 1 h 41 min
